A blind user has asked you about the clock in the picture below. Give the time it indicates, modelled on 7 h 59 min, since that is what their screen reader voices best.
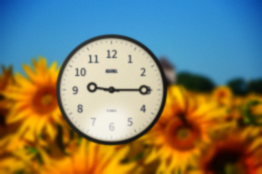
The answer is 9 h 15 min
